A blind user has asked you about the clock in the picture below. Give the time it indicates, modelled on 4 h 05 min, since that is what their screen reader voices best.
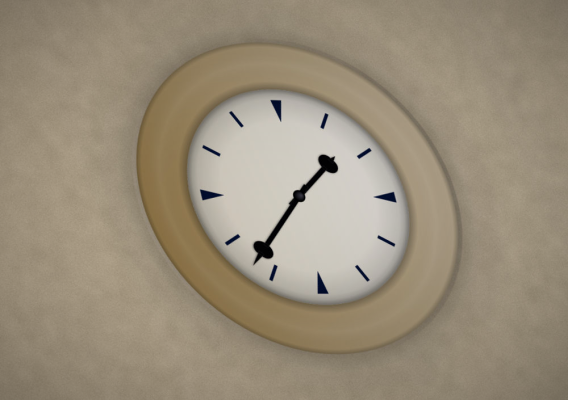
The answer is 1 h 37 min
